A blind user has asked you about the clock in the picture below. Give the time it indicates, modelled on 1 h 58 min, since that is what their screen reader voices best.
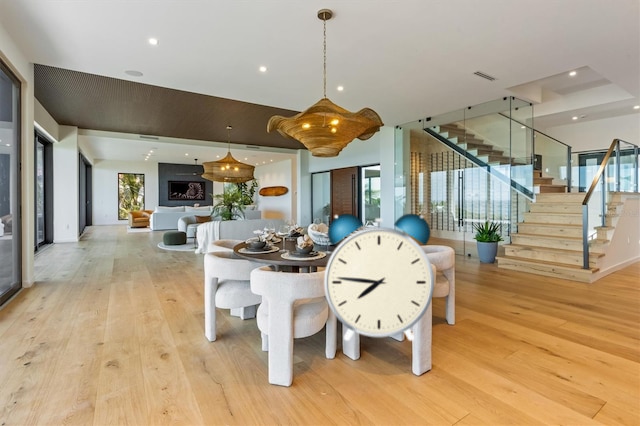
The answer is 7 h 46 min
